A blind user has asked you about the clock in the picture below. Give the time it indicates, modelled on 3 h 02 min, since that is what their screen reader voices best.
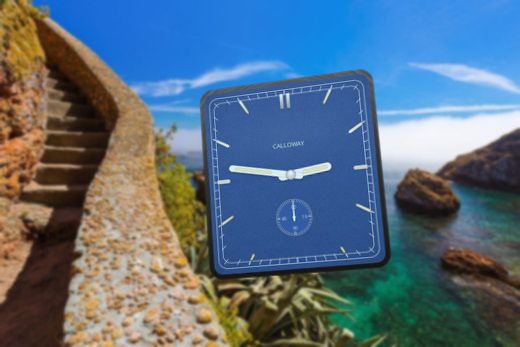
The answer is 2 h 47 min
